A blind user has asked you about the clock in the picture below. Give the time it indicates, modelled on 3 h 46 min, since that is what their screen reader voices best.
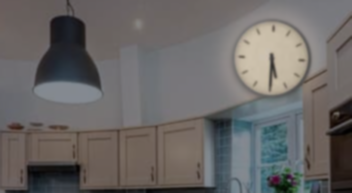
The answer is 5 h 30 min
